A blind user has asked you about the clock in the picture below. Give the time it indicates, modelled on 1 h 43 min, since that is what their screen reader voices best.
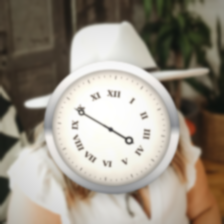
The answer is 3 h 49 min
